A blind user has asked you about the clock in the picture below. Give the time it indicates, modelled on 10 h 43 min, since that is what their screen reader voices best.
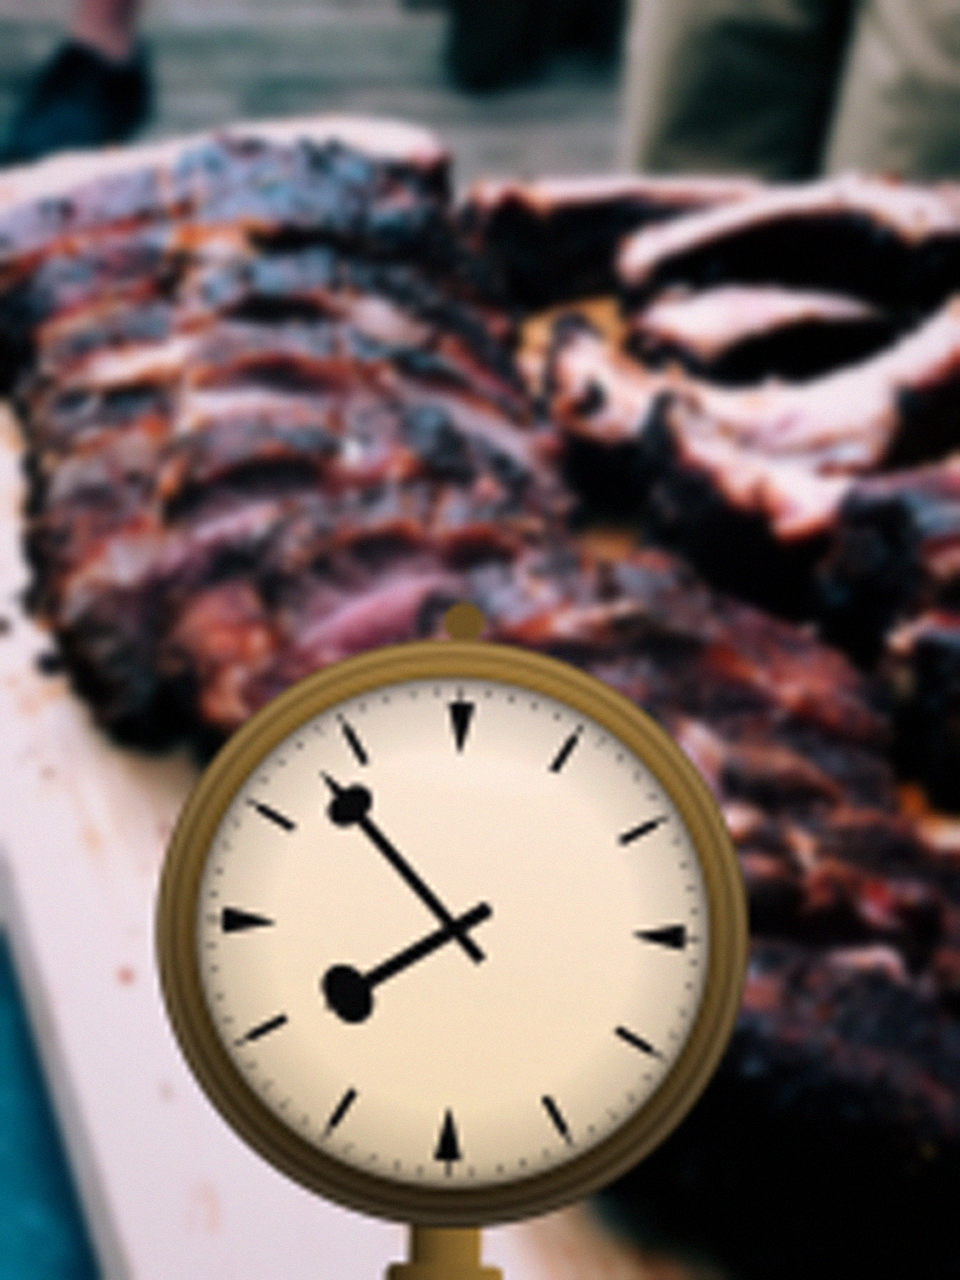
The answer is 7 h 53 min
